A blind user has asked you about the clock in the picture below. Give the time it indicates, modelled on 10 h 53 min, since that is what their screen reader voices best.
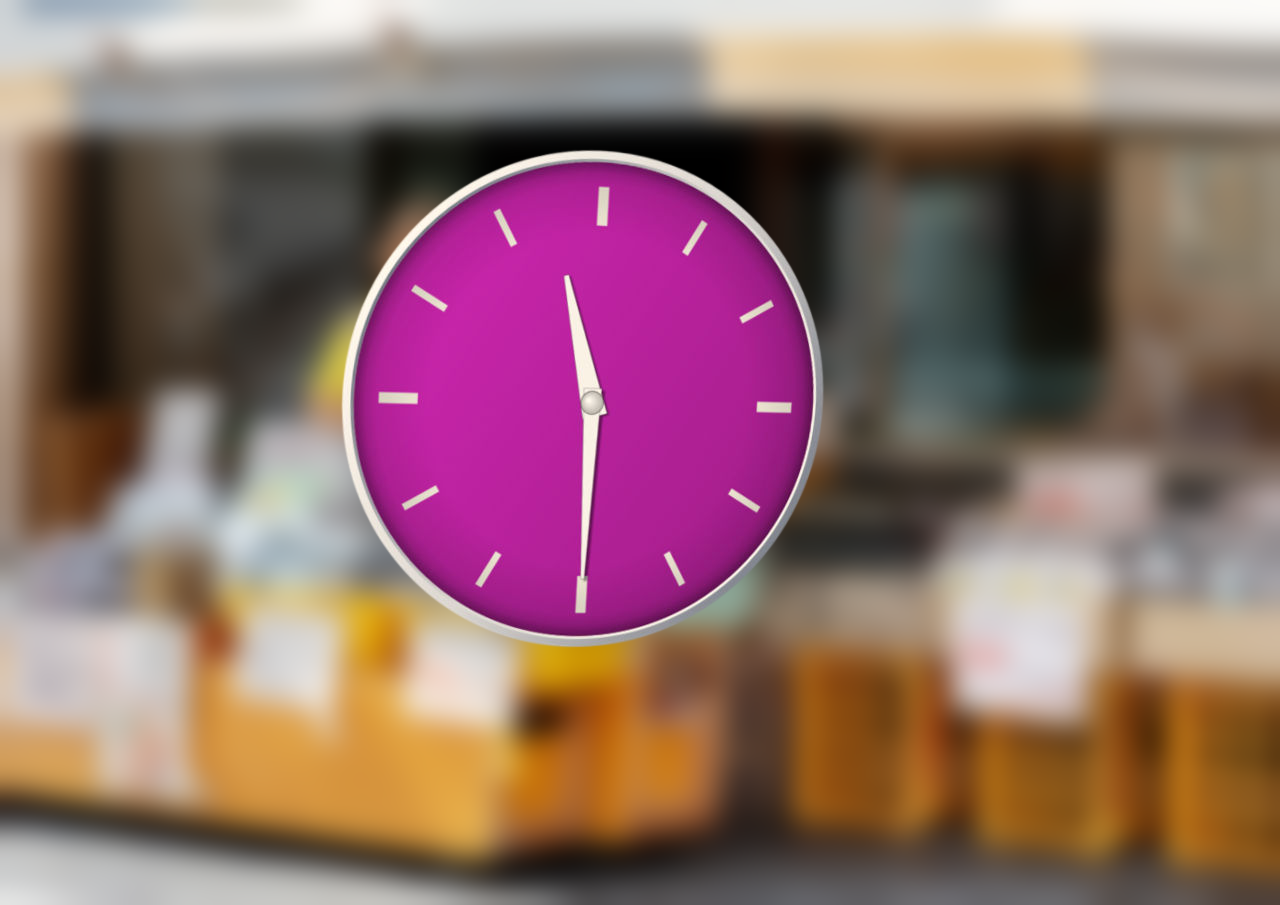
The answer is 11 h 30 min
